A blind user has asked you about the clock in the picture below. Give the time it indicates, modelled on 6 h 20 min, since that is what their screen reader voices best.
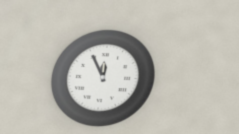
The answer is 11 h 55 min
